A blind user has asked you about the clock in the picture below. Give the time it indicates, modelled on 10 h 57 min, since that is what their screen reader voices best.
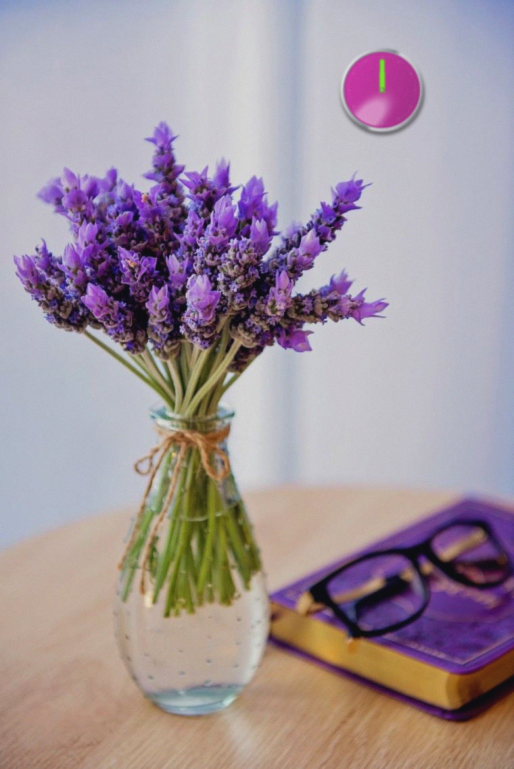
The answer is 12 h 00 min
